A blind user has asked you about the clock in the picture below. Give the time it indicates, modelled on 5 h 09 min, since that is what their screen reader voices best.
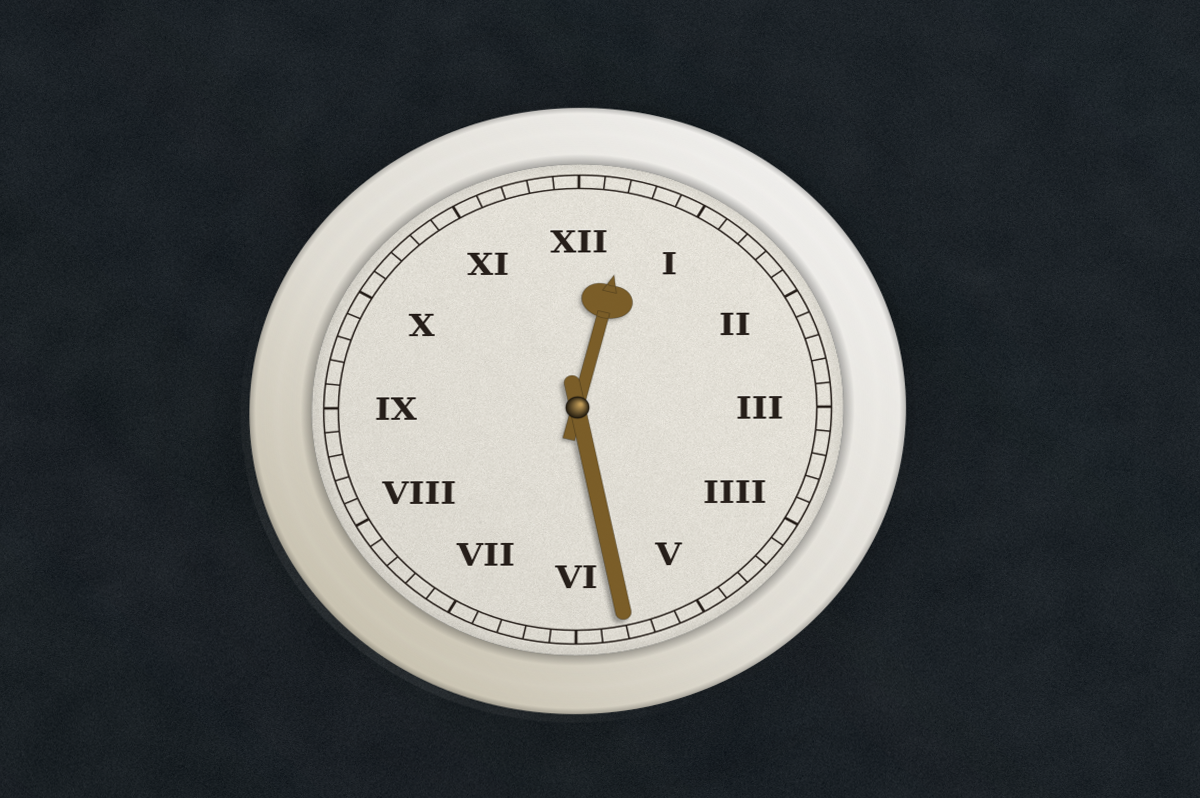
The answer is 12 h 28 min
